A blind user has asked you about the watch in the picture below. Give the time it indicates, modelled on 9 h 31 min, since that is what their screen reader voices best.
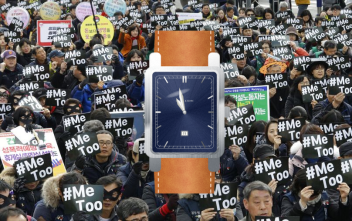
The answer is 10 h 58 min
